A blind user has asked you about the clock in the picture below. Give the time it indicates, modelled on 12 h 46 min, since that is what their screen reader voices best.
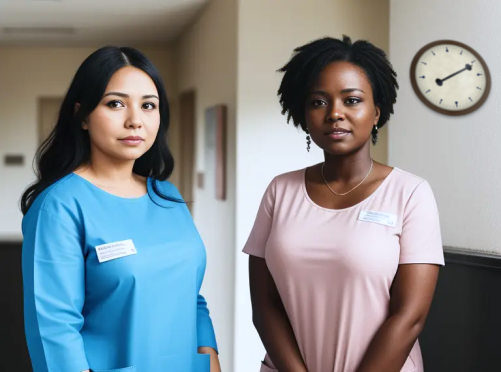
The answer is 8 h 11 min
